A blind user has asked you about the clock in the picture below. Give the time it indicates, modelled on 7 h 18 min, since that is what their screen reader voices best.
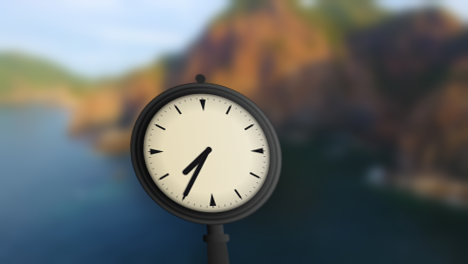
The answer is 7 h 35 min
